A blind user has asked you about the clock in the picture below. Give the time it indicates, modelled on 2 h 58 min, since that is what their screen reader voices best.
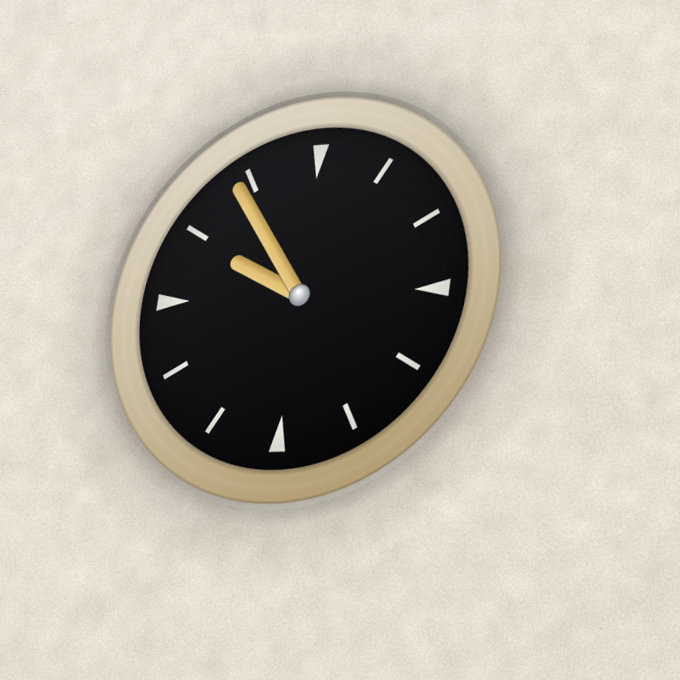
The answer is 9 h 54 min
